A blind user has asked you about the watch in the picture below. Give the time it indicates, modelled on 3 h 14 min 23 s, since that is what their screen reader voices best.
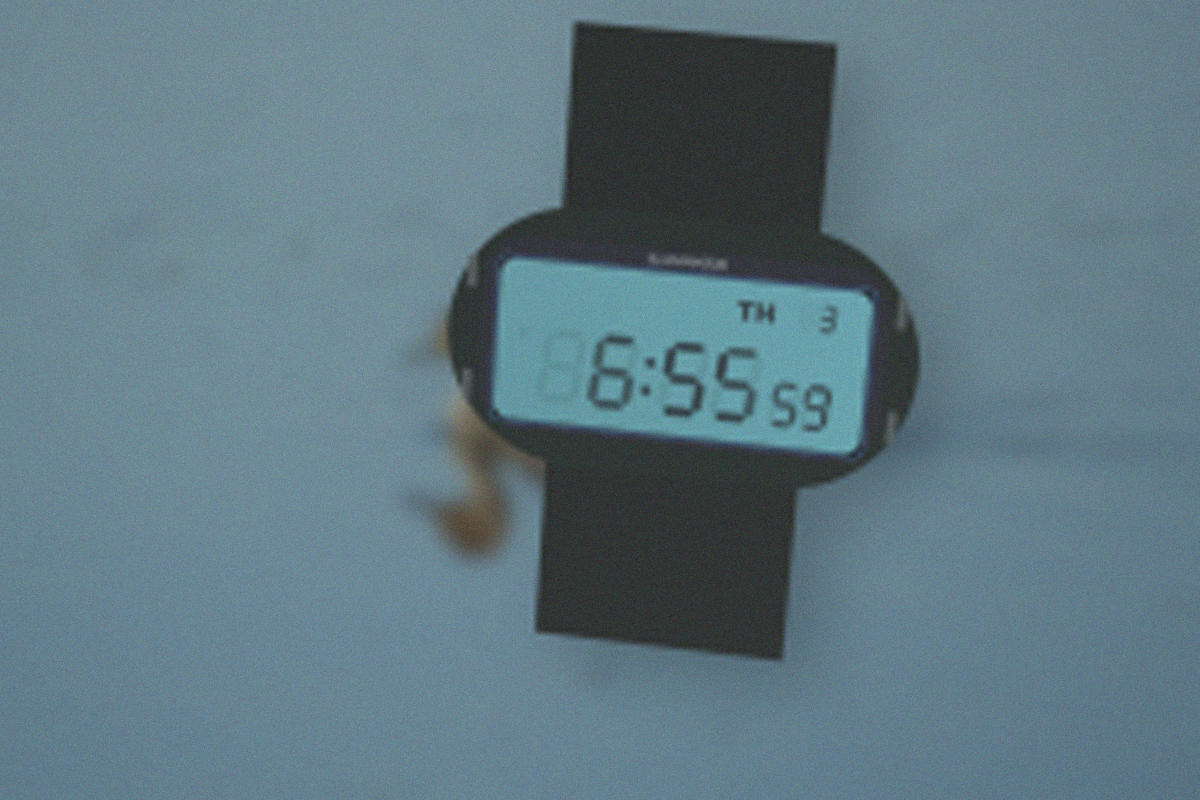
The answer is 6 h 55 min 59 s
